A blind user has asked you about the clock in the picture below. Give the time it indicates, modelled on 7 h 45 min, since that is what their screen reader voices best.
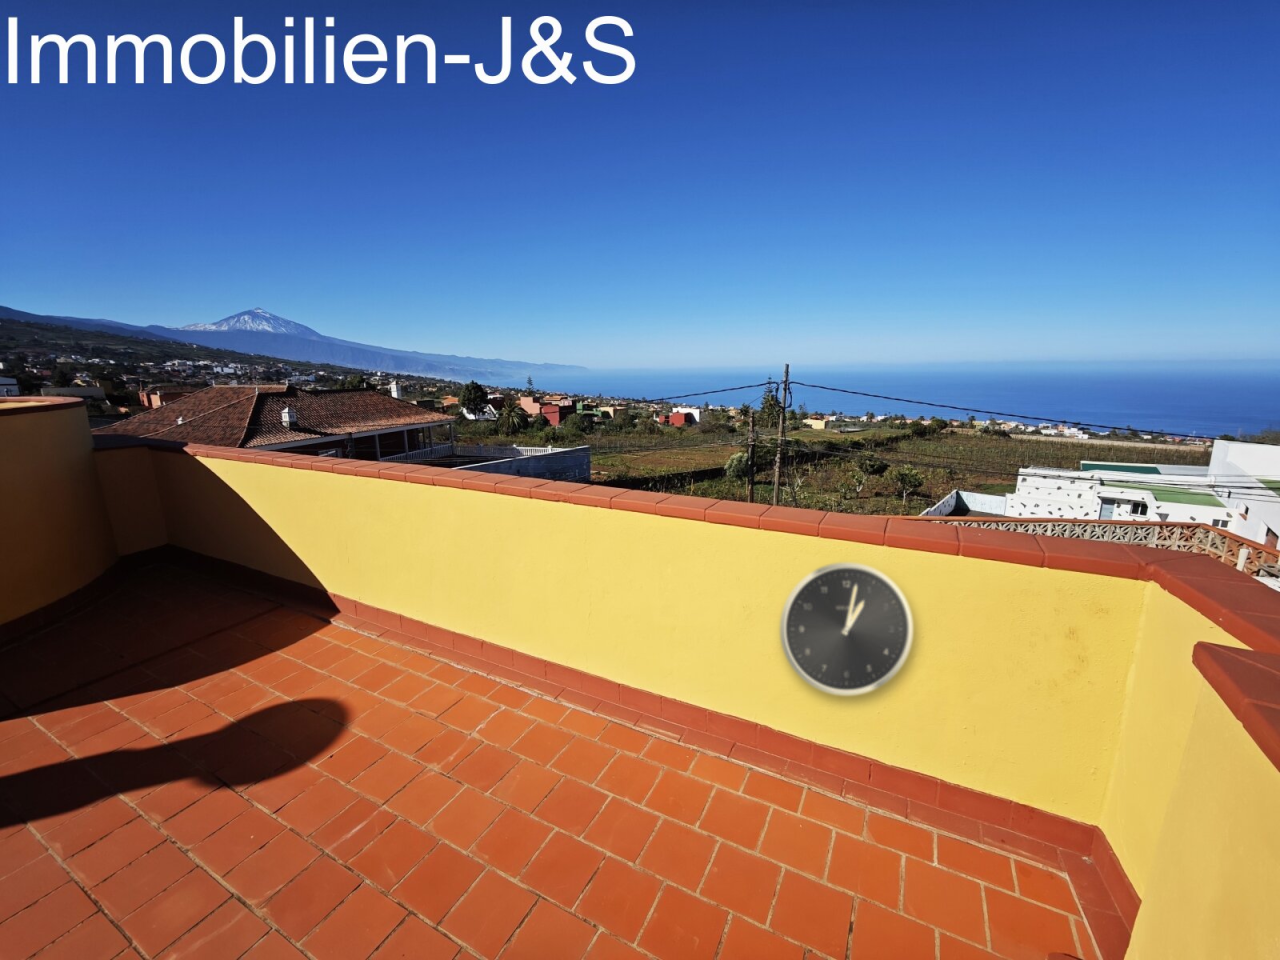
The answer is 1 h 02 min
